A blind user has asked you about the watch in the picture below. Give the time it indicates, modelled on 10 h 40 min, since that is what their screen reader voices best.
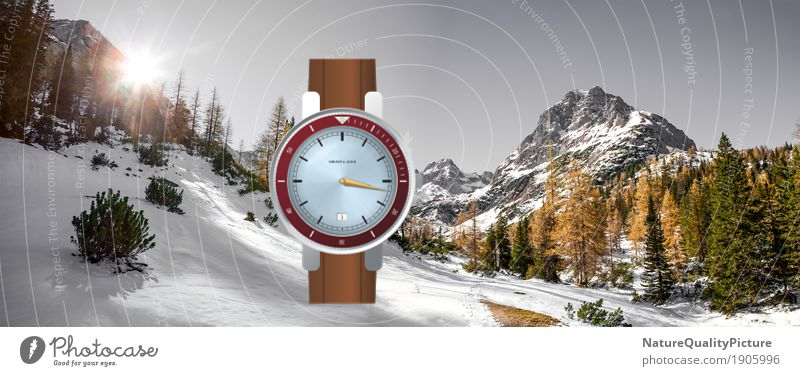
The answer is 3 h 17 min
